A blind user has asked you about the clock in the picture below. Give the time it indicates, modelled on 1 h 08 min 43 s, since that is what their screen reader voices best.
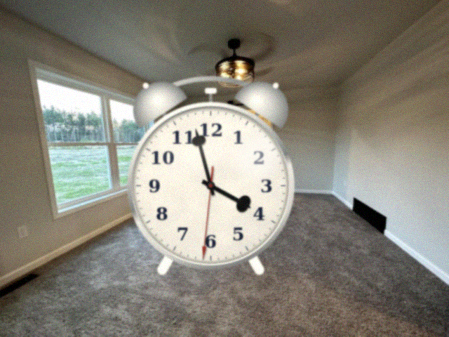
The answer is 3 h 57 min 31 s
